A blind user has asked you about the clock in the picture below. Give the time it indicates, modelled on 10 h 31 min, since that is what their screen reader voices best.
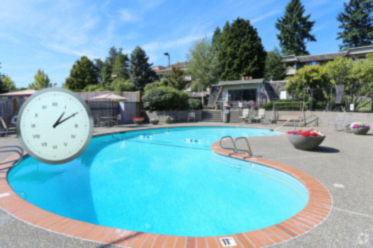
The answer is 1 h 10 min
